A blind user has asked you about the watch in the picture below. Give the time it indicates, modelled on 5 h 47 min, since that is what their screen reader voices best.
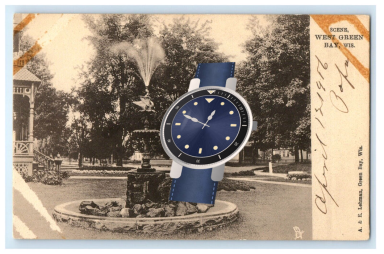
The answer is 12 h 49 min
